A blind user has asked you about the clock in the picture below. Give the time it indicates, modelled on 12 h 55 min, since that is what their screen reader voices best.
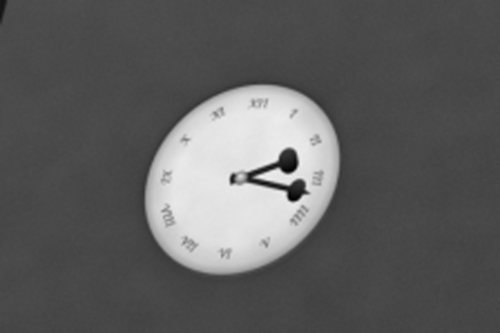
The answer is 2 h 17 min
